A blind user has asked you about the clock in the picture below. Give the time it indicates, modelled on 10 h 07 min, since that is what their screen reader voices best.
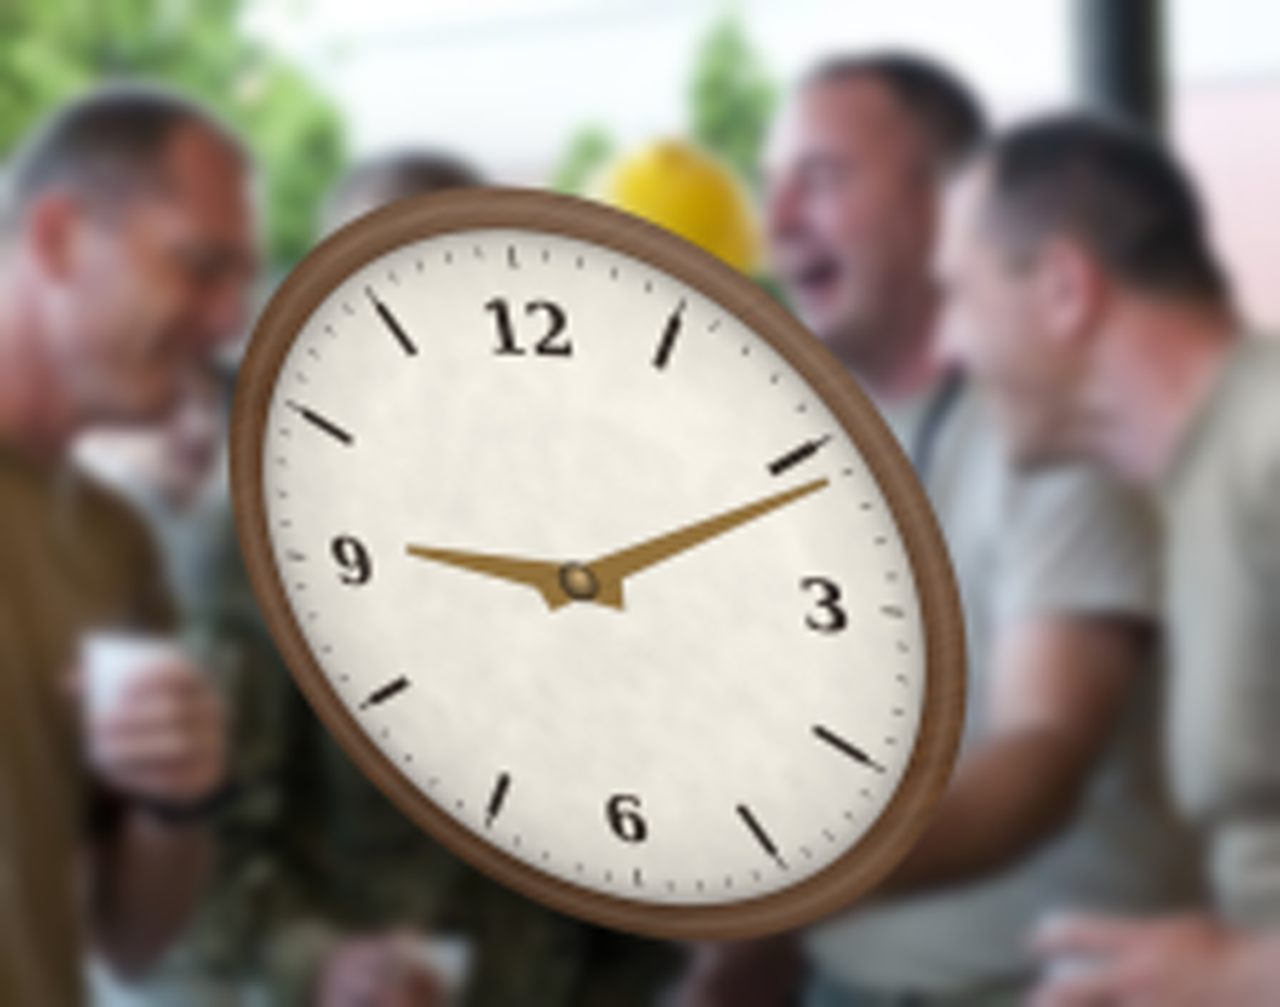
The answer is 9 h 11 min
